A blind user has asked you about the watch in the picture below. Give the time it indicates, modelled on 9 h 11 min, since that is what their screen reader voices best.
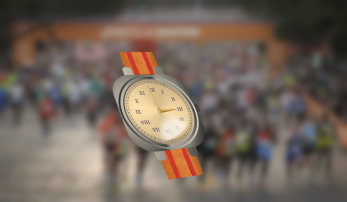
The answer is 2 h 59 min
